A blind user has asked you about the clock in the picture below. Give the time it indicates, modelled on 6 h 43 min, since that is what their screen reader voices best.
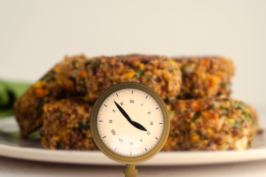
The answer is 3 h 53 min
